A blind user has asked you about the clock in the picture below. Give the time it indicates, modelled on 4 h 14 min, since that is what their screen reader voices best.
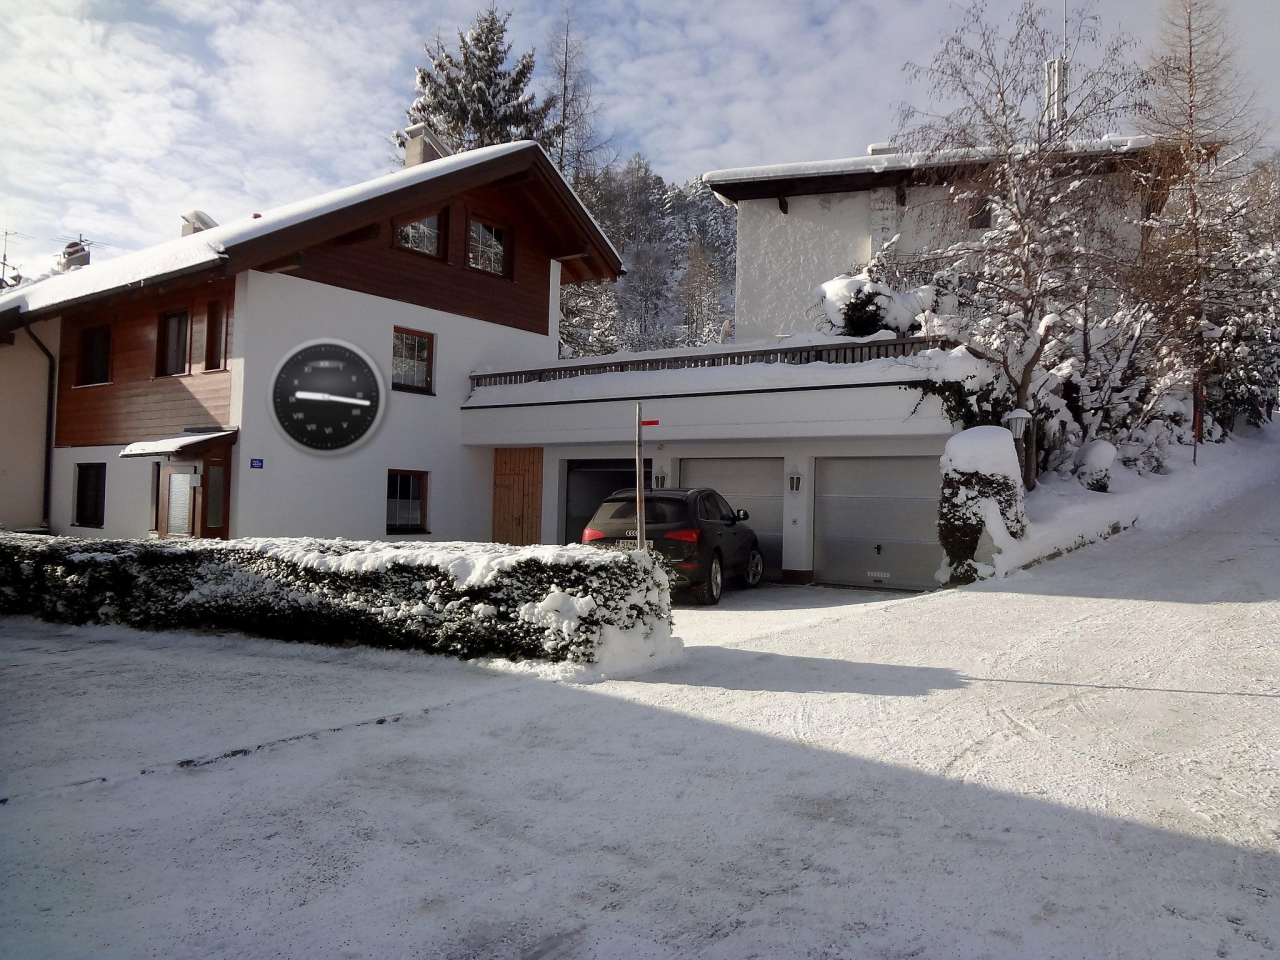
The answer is 9 h 17 min
